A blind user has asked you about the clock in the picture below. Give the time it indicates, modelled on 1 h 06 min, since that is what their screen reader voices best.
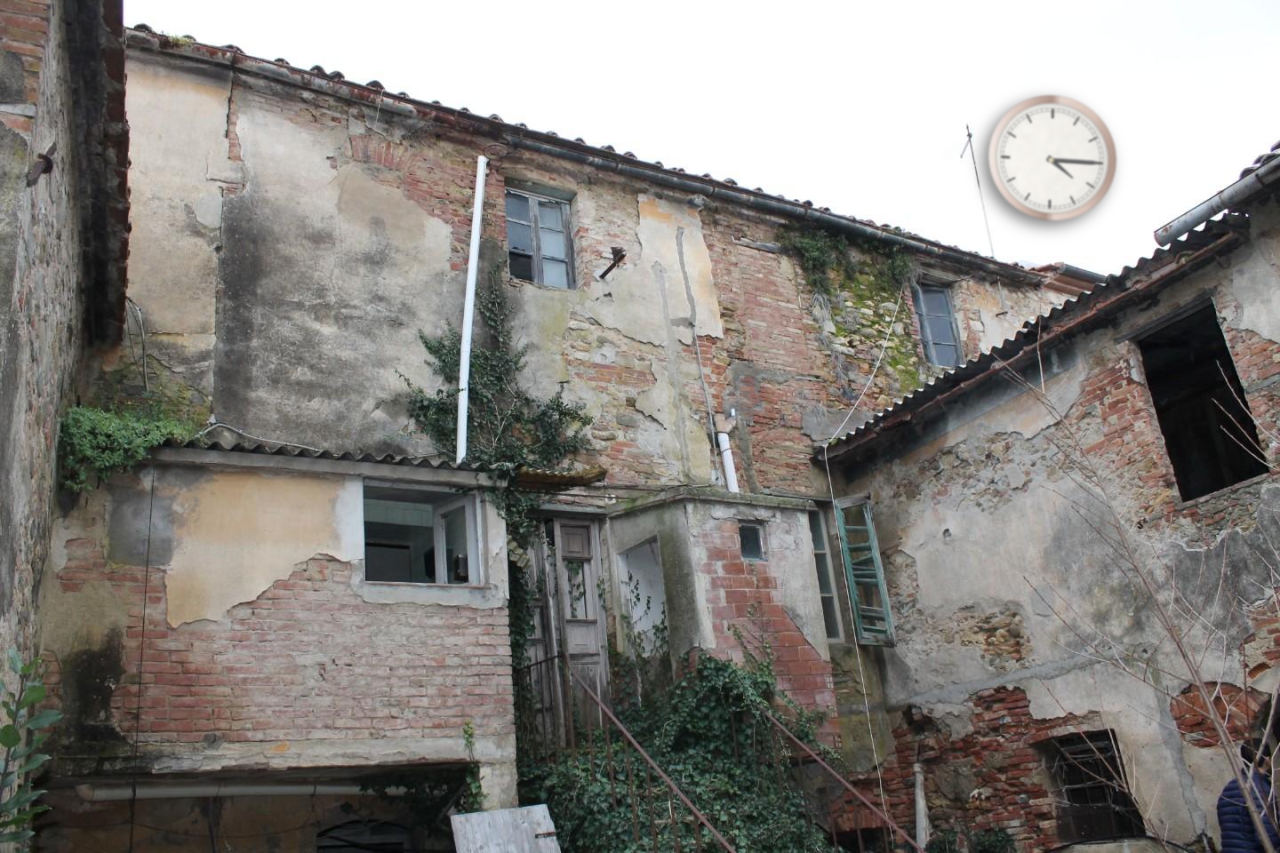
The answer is 4 h 15 min
